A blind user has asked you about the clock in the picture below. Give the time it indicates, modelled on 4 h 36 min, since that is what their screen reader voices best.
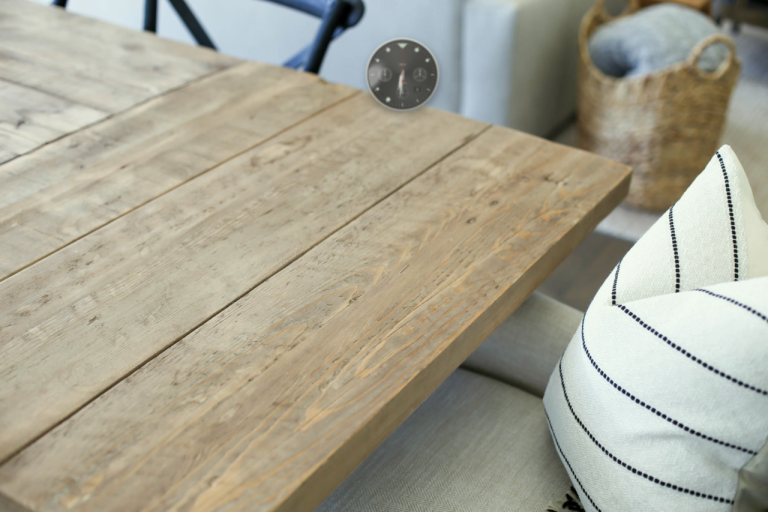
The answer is 6 h 31 min
